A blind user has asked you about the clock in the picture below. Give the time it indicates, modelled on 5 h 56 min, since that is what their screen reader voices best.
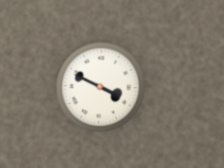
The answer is 3 h 49 min
